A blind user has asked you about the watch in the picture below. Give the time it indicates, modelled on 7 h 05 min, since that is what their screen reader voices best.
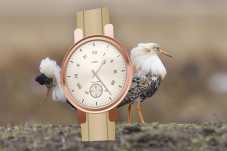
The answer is 1 h 24 min
